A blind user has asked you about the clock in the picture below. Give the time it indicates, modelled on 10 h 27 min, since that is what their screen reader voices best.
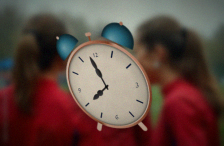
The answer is 7 h 58 min
